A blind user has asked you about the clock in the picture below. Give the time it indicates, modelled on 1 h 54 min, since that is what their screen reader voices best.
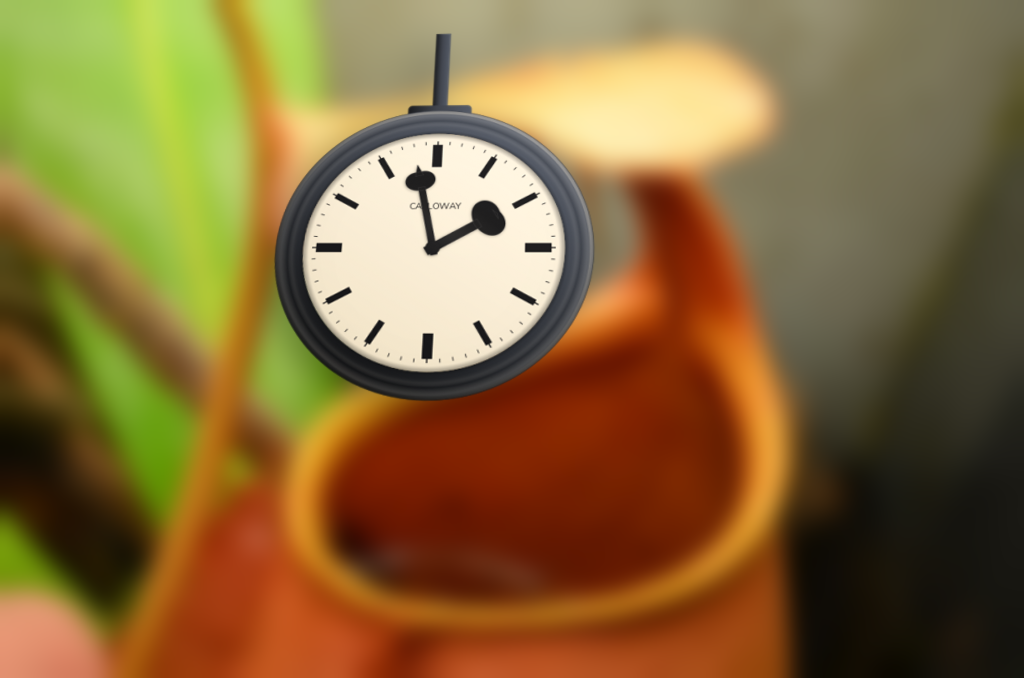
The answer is 1 h 58 min
